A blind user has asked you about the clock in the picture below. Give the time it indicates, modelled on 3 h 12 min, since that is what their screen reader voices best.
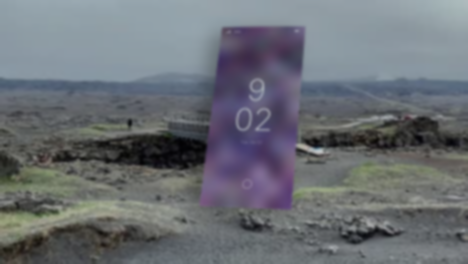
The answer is 9 h 02 min
